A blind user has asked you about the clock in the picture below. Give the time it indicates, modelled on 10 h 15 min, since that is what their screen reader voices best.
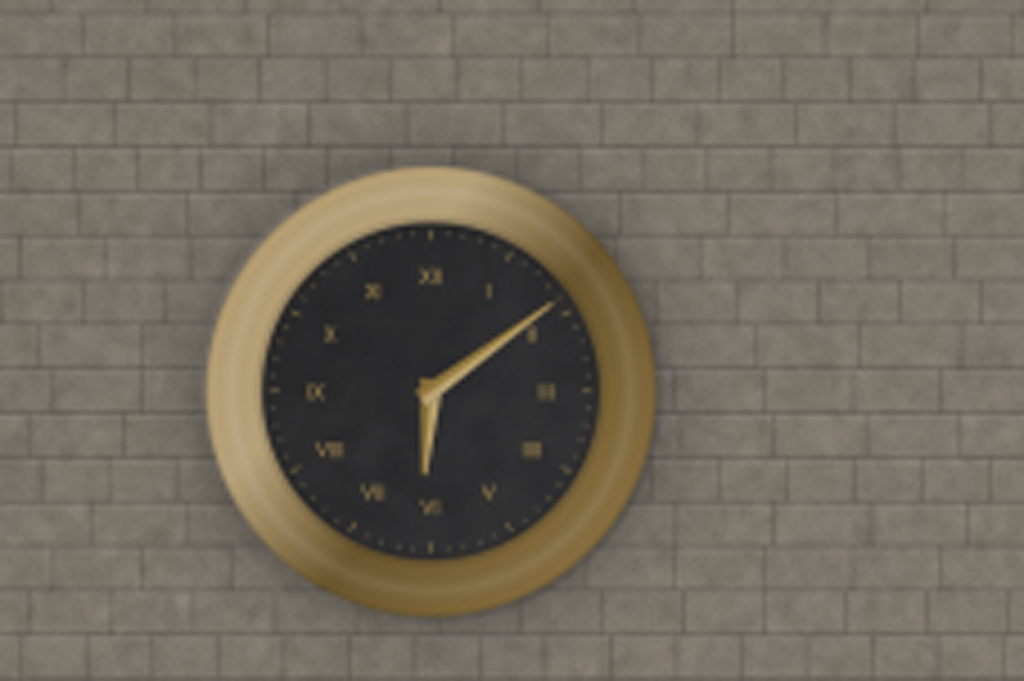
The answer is 6 h 09 min
